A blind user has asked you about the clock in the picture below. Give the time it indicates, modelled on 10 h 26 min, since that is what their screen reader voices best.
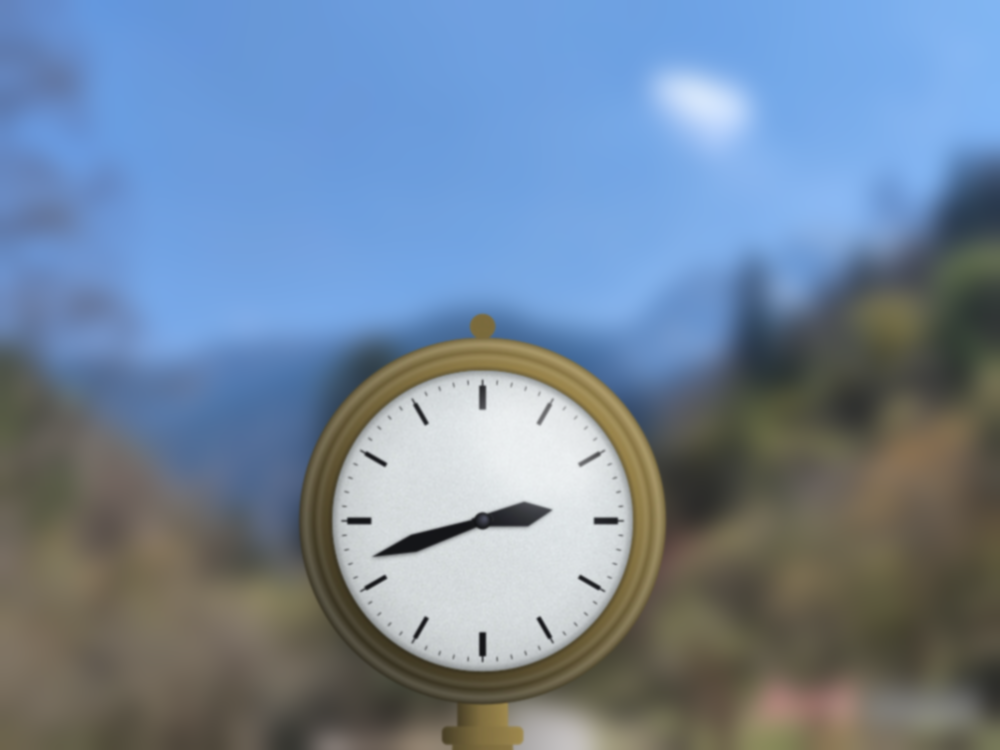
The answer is 2 h 42 min
